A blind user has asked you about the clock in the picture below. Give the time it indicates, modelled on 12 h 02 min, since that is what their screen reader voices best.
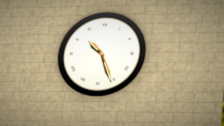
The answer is 10 h 26 min
